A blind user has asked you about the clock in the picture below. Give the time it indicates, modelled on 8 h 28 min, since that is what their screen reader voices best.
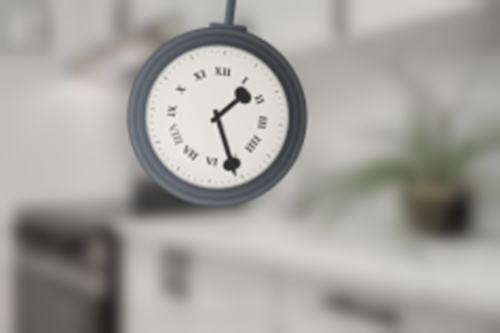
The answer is 1 h 26 min
